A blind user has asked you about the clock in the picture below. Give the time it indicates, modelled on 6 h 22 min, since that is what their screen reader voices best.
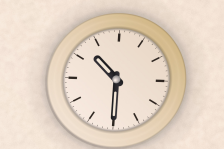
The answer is 10 h 30 min
